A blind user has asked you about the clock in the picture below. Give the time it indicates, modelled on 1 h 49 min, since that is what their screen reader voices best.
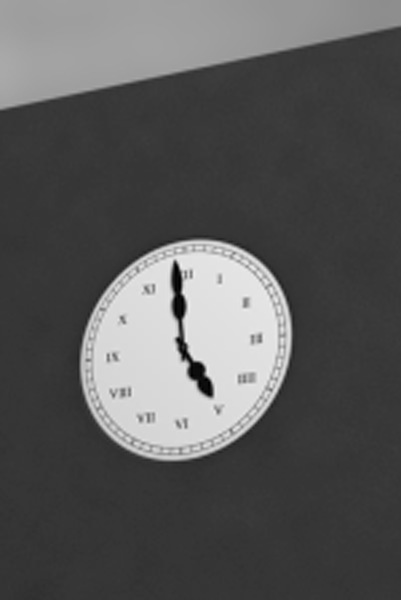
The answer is 4 h 59 min
